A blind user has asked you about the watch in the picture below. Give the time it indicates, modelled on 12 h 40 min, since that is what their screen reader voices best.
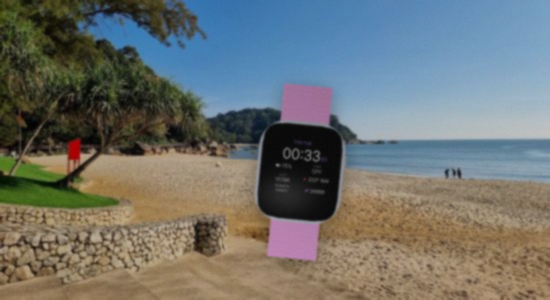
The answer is 0 h 33 min
